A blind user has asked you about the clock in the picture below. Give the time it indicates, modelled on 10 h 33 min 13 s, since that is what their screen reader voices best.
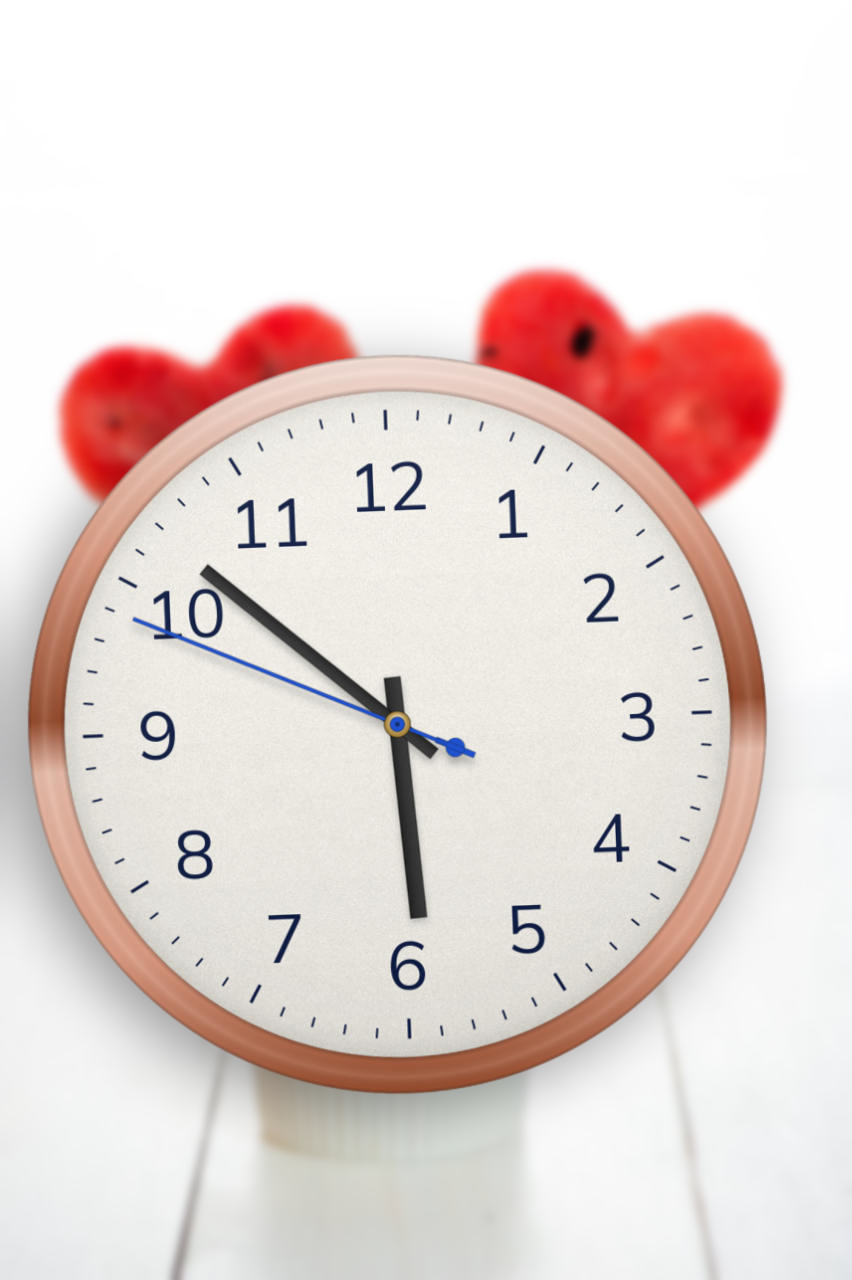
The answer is 5 h 51 min 49 s
